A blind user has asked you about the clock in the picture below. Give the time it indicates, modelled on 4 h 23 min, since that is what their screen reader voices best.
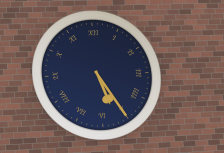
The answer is 5 h 25 min
